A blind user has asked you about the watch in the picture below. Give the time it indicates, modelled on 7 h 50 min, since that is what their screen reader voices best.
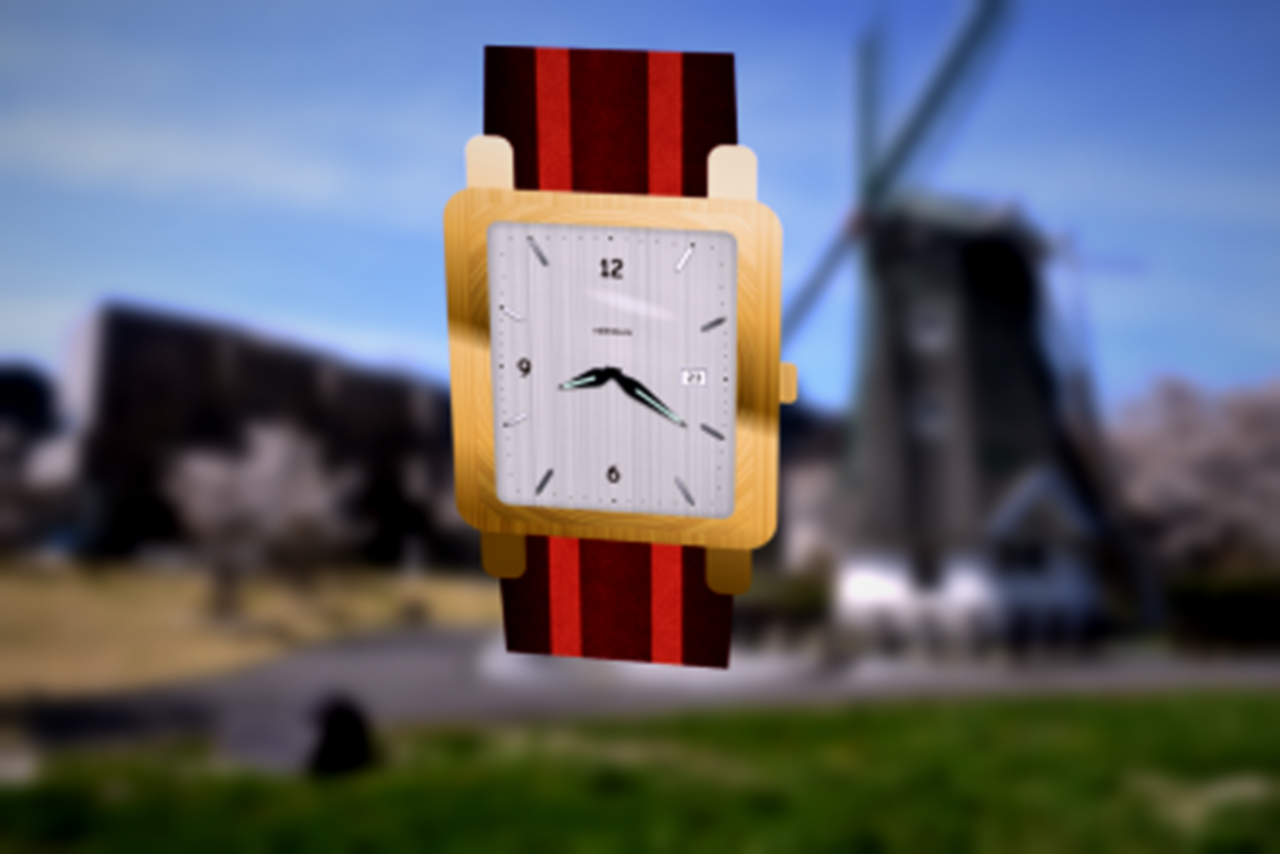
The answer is 8 h 21 min
